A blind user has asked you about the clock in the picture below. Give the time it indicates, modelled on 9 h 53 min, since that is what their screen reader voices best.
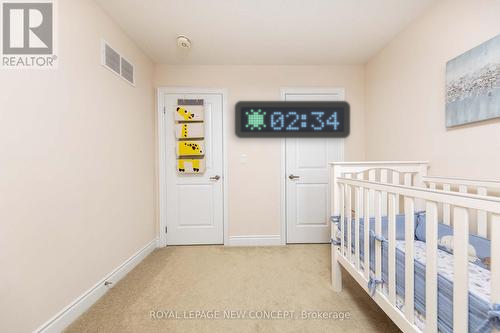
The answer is 2 h 34 min
